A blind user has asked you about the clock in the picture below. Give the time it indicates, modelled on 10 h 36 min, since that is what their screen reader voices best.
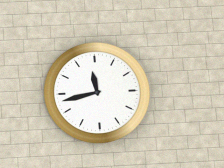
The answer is 11 h 43 min
